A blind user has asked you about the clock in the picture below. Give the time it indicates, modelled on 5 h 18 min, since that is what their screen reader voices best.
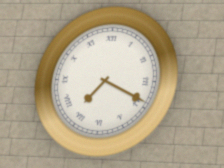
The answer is 7 h 19 min
